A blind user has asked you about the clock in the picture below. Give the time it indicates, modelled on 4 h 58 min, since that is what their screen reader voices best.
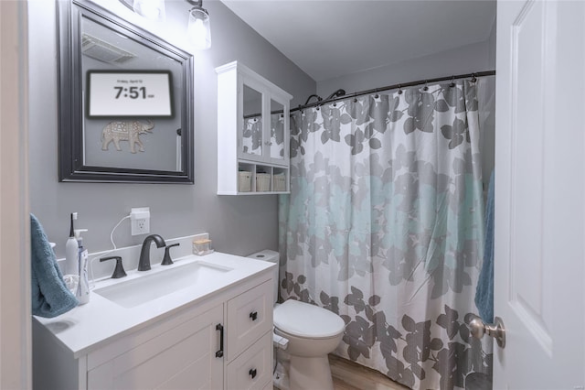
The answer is 7 h 51 min
